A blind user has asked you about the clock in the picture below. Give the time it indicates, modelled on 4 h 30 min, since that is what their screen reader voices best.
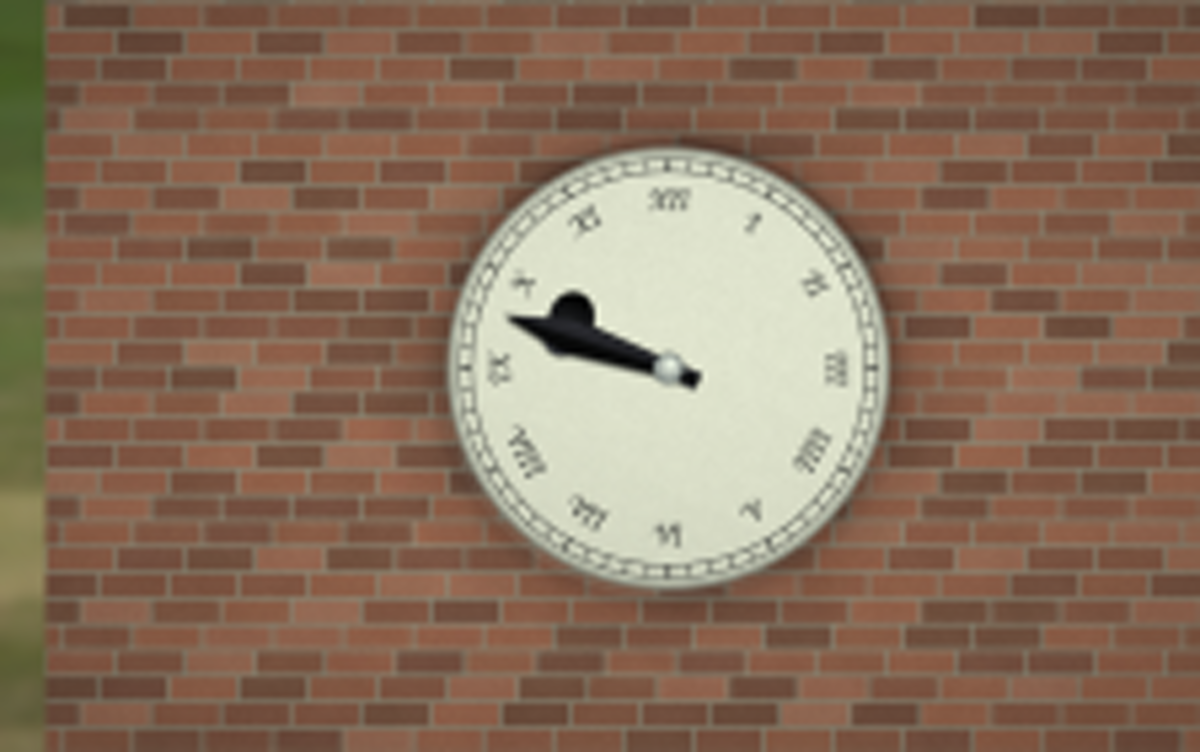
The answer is 9 h 48 min
